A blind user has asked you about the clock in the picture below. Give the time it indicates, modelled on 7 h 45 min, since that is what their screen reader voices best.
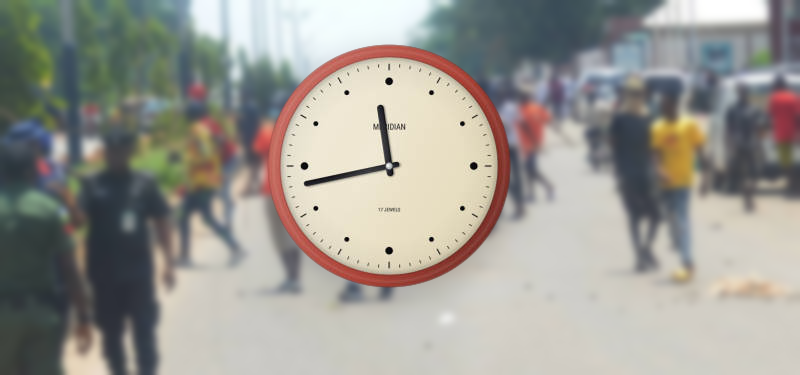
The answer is 11 h 43 min
